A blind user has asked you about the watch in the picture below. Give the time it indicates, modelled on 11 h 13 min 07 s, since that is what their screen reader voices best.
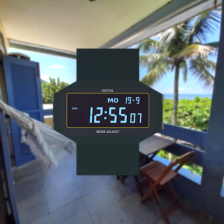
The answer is 12 h 55 min 07 s
